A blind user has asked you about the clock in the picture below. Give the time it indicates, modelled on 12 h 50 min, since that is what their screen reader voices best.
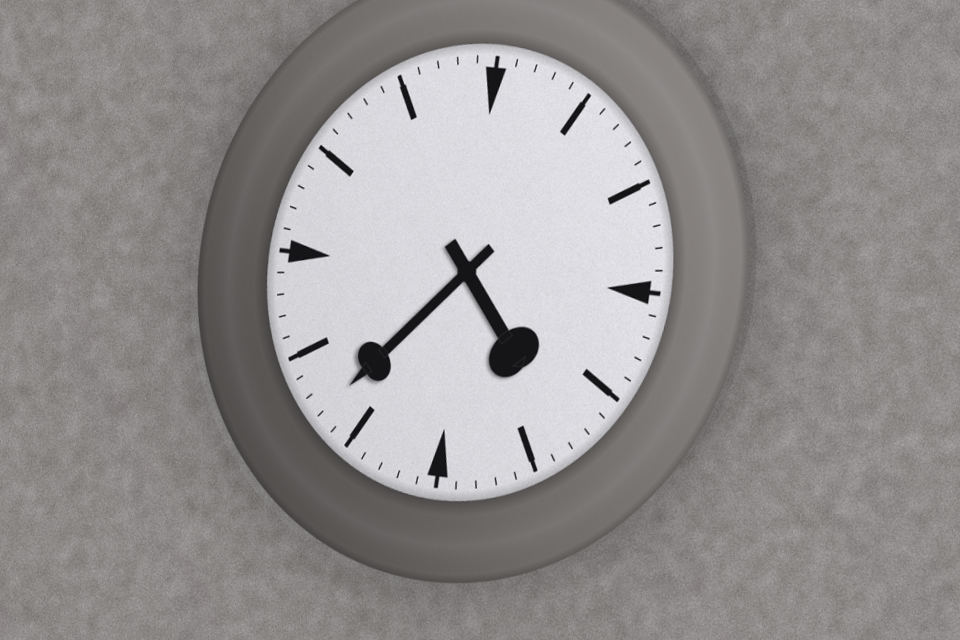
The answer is 4 h 37 min
